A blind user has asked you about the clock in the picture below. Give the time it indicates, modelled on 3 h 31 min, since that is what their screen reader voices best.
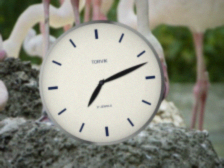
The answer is 7 h 12 min
